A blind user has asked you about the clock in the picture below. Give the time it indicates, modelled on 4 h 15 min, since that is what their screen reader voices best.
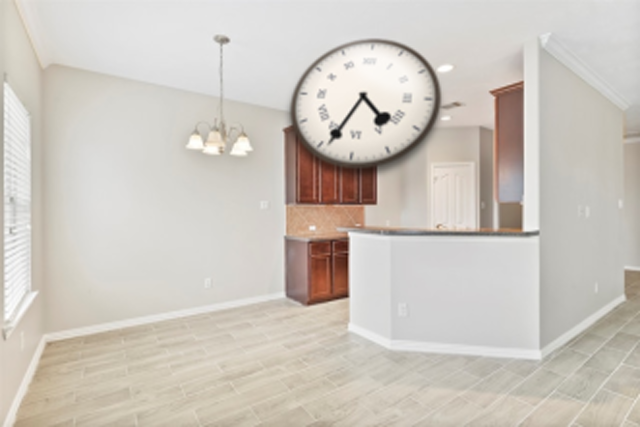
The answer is 4 h 34 min
